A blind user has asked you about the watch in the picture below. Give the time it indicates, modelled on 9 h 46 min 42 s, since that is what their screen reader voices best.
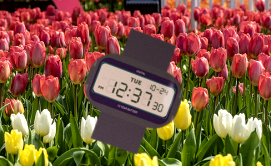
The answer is 12 h 37 min 30 s
